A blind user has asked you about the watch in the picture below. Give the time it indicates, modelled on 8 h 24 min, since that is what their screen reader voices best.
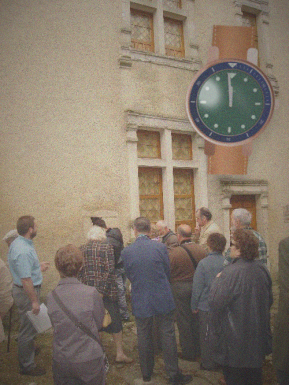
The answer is 11 h 59 min
